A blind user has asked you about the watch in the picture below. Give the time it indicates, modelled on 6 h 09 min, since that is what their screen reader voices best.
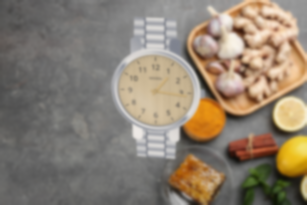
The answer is 1 h 16 min
